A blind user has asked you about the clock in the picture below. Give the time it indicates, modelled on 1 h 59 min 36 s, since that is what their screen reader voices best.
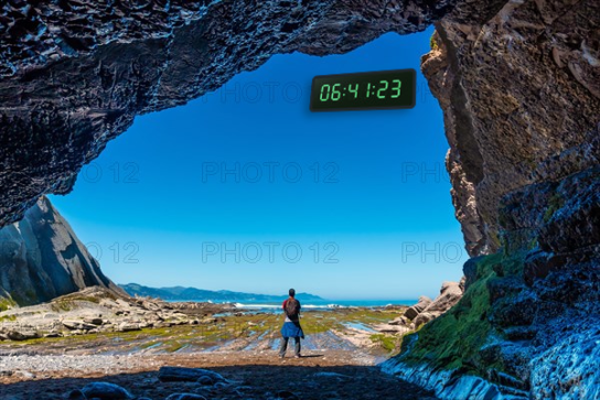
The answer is 6 h 41 min 23 s
